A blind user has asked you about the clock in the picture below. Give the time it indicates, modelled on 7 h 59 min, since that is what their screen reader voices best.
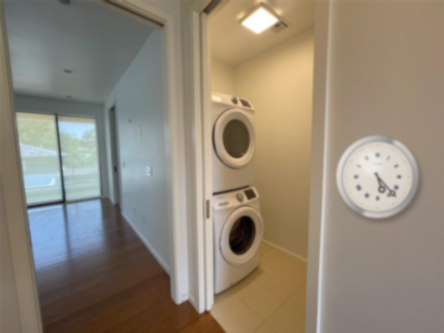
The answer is 5 h 23 min
